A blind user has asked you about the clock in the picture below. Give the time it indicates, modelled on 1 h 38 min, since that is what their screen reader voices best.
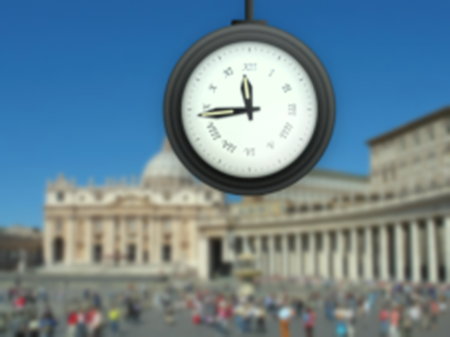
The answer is 11 h 44 min
